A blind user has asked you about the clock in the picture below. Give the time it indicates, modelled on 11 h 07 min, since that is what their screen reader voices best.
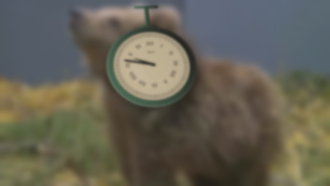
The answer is 9 h 47 min
